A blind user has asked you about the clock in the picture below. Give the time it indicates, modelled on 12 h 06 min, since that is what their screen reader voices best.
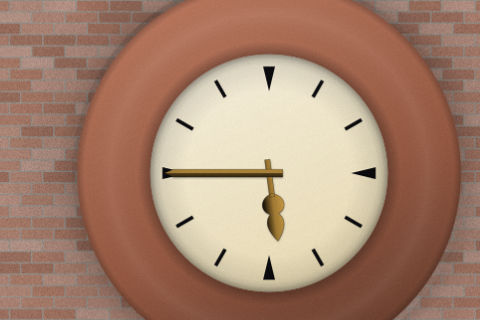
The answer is 5 h 45 min
